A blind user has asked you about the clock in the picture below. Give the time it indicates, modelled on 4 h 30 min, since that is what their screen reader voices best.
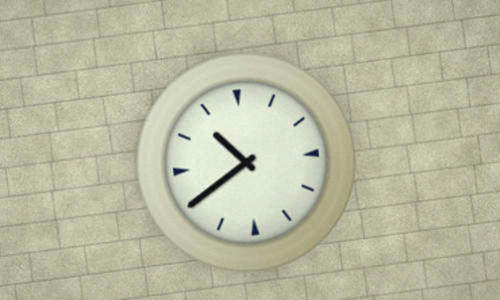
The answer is 10 h 40 min
